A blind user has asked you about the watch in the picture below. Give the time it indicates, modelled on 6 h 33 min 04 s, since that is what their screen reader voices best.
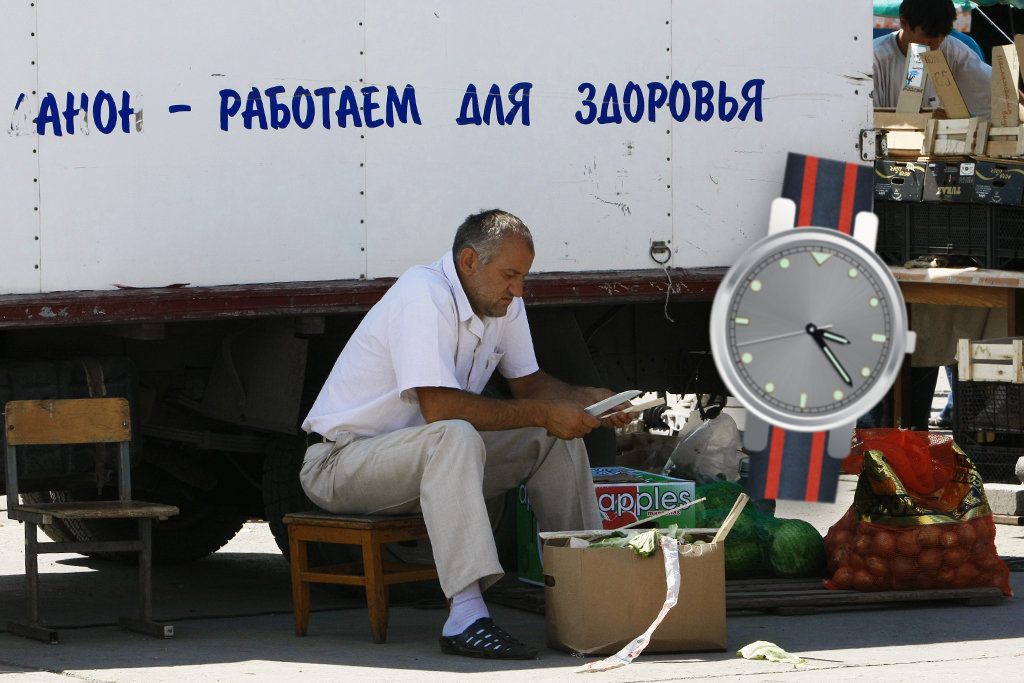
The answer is 3 h 22 min 42 s
